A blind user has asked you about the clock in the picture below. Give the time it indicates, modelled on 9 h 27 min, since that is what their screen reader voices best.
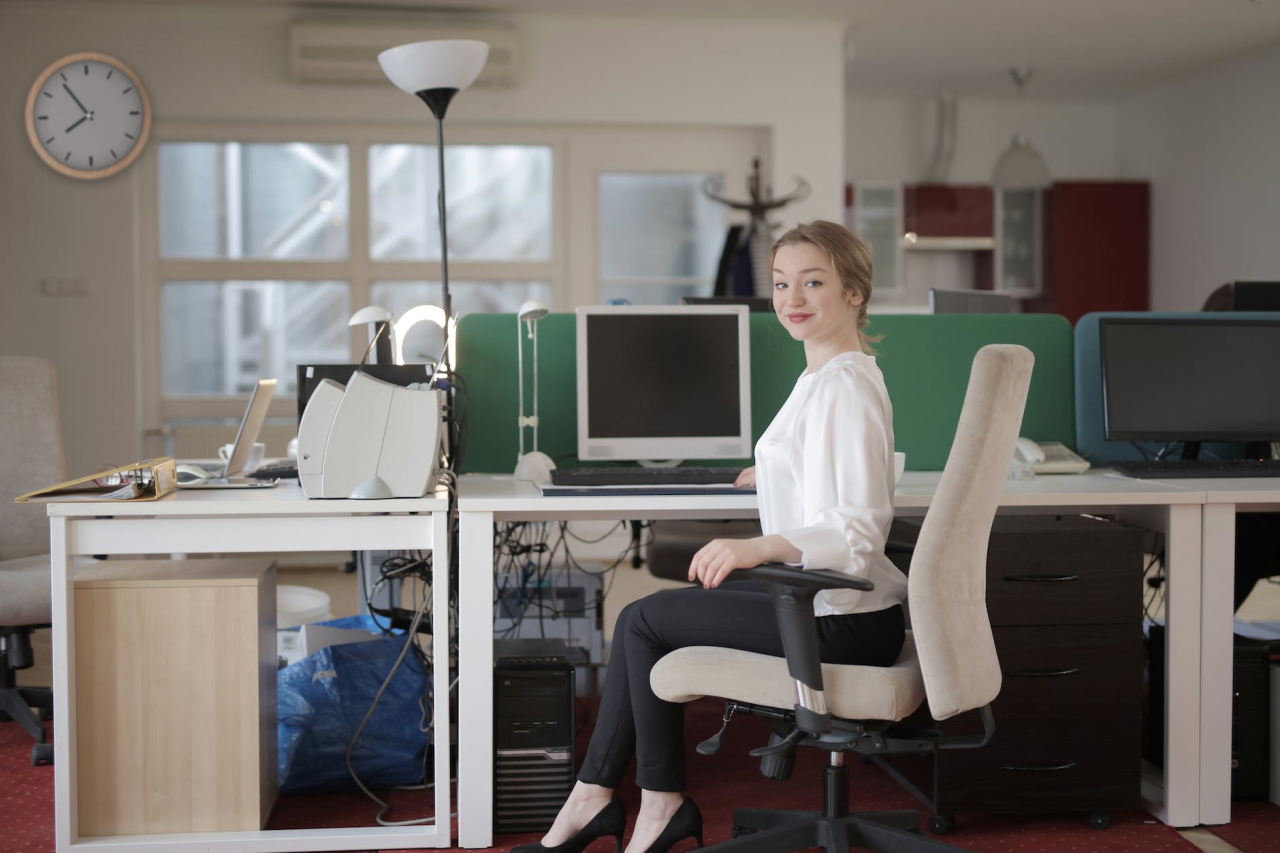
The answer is 7 h 54 min
